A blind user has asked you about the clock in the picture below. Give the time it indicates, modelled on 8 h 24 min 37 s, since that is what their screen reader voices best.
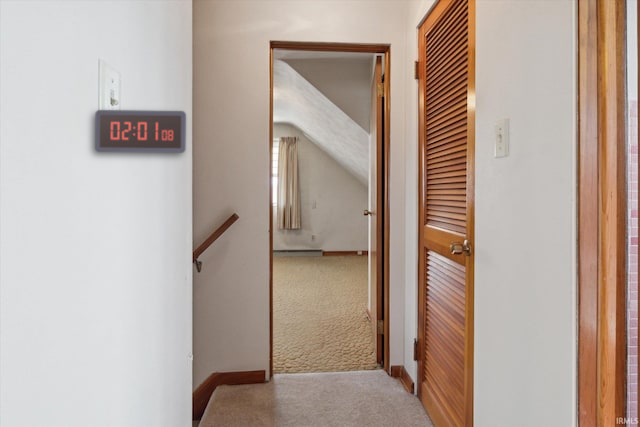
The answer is 2 h 01 min 08 s
